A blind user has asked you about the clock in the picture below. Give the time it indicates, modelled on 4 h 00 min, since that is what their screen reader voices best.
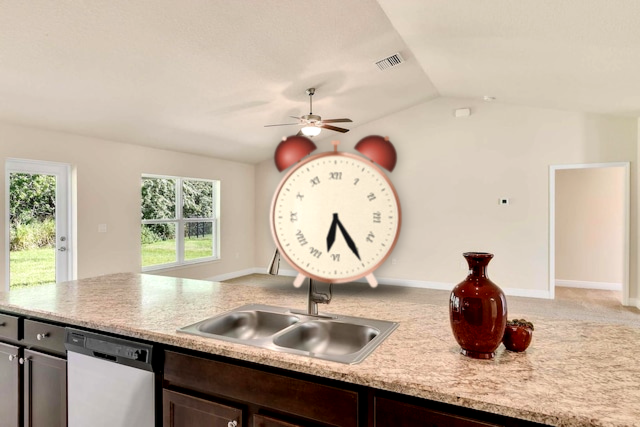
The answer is 6 h 25 min
